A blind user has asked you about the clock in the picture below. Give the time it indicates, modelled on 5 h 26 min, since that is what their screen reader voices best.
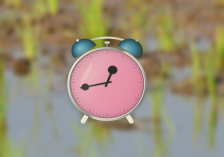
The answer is 12 h 43 min
